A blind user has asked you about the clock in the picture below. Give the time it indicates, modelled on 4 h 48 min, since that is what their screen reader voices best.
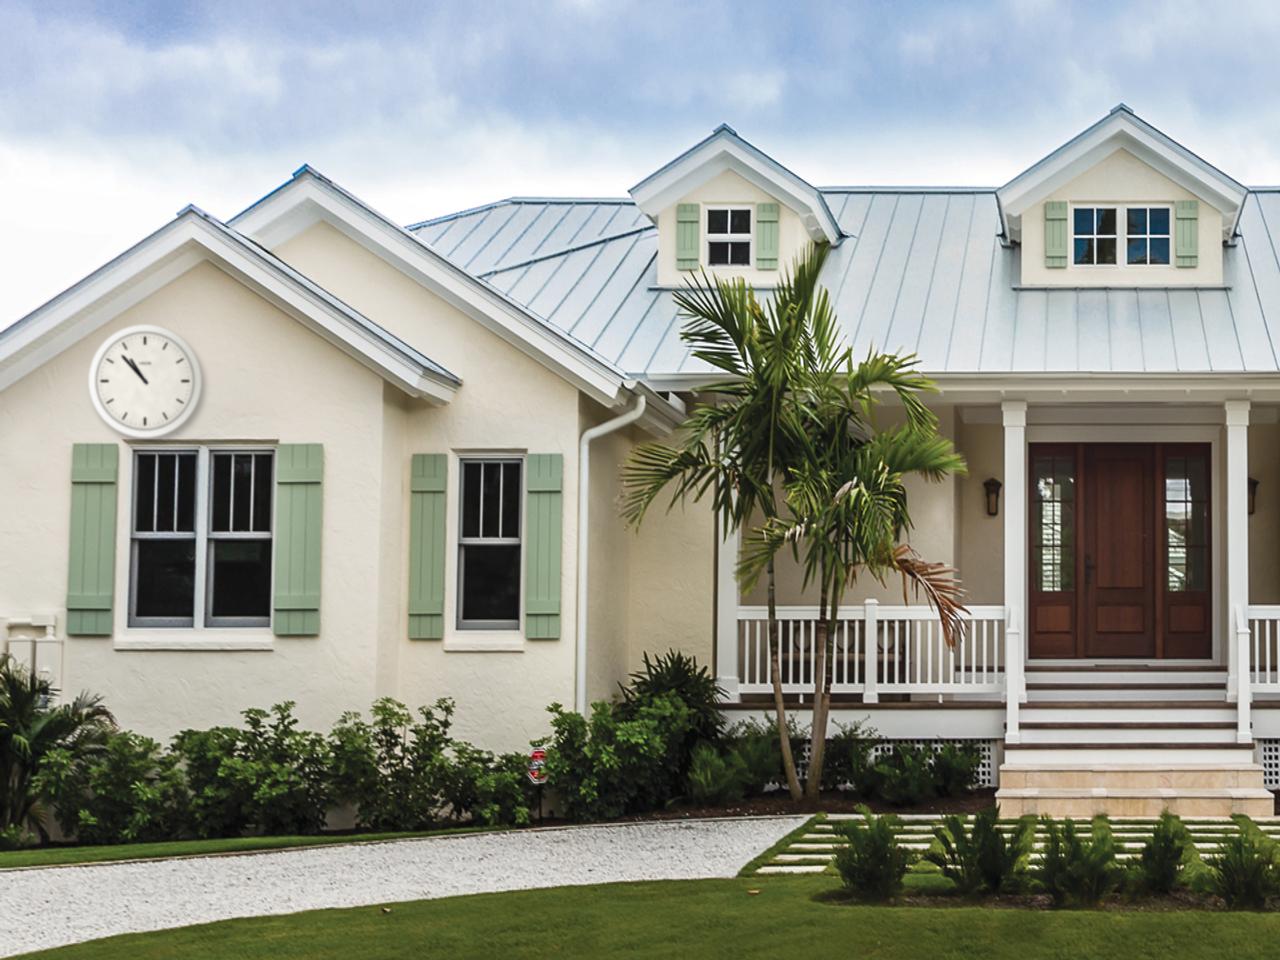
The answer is 10 h 53 min
